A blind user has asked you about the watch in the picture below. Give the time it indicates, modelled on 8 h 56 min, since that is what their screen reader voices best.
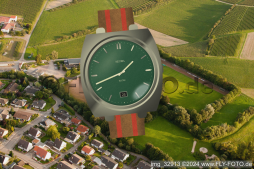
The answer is 1 h 42 min
